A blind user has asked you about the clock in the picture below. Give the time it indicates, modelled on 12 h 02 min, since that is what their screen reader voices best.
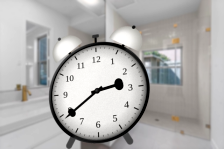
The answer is 2 h 39 min
